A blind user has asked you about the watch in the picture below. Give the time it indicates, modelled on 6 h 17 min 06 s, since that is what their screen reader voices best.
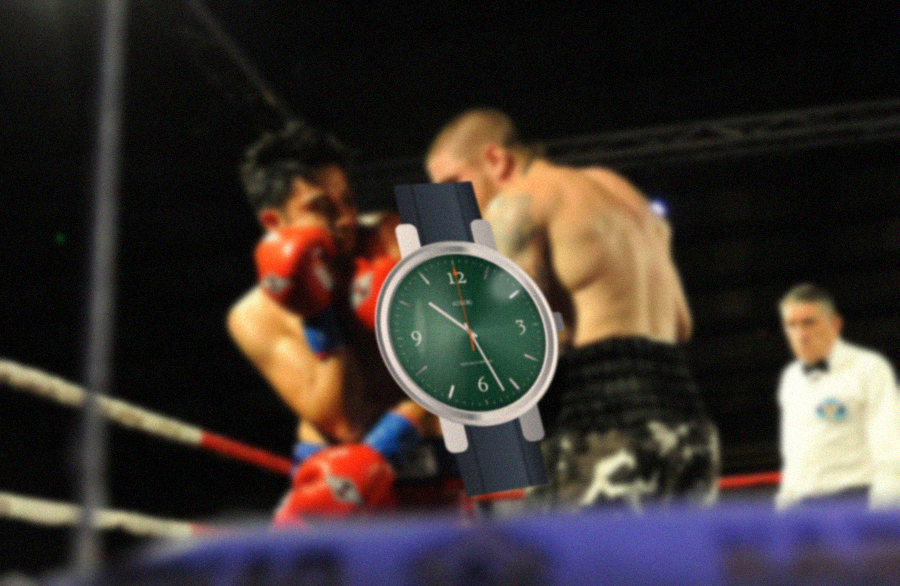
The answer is 10 h 27 min 00 s
